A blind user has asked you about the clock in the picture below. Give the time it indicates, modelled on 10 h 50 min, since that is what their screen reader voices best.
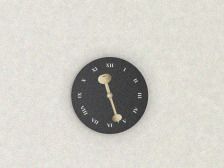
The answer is 11 h 27 min
